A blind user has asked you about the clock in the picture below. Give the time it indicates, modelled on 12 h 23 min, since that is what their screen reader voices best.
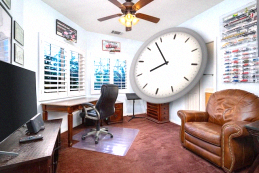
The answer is 7 h 53 min
